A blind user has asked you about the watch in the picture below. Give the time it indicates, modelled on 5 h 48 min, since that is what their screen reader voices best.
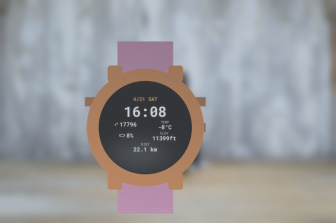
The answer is 16 h 08 min
